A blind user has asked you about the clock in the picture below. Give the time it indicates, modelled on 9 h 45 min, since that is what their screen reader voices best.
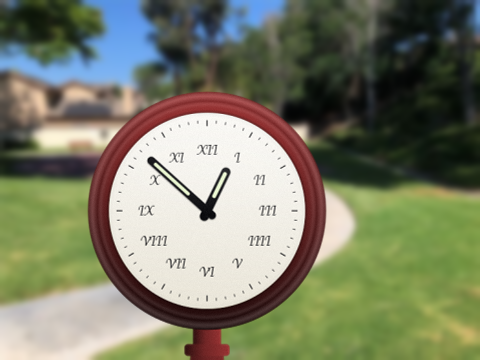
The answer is 12 h 52 min
